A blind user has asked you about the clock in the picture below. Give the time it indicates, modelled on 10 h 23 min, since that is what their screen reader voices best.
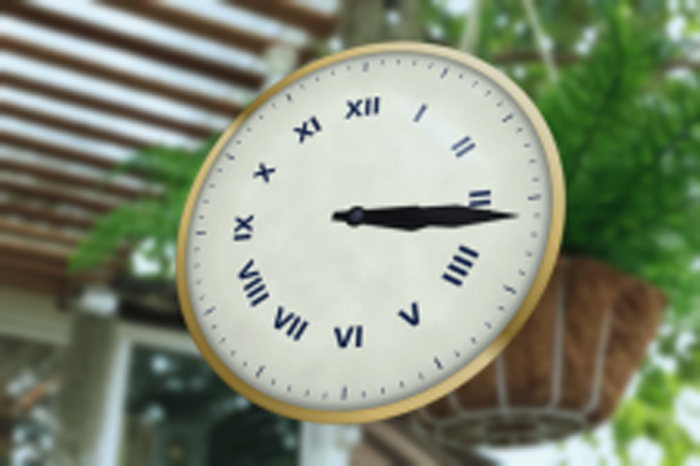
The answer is 3 h 16 min
